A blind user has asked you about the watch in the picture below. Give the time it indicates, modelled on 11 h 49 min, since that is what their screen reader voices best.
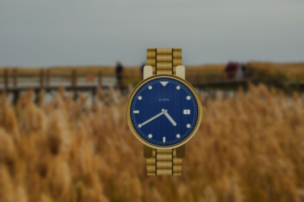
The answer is 4 h 40 min
